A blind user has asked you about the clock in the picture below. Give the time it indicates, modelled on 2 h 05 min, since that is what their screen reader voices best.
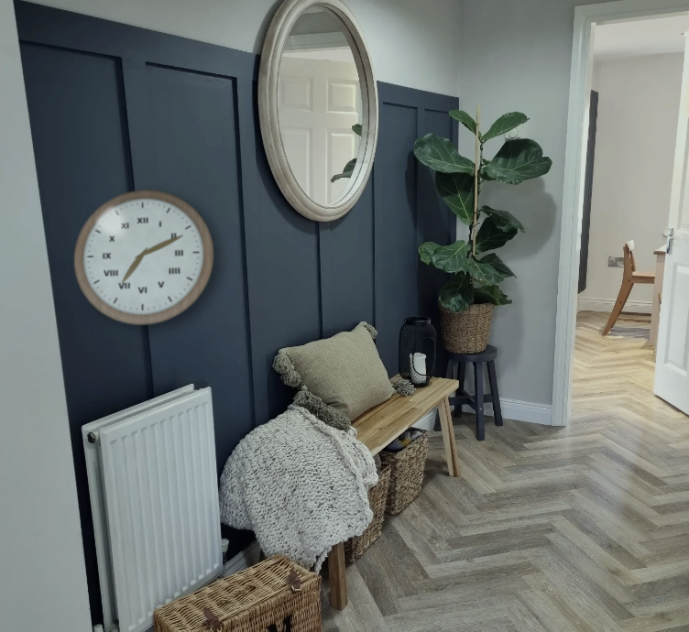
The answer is 7 h 11 min
